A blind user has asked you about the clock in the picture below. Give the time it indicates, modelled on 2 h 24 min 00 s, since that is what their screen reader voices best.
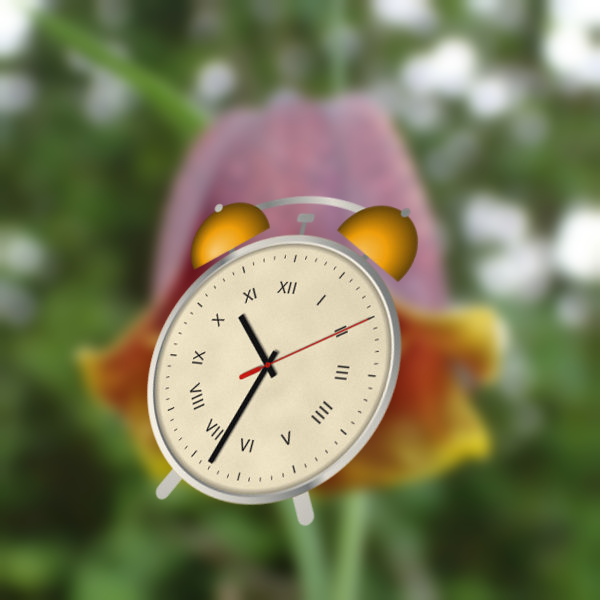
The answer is 10 h 33 min 10 s
